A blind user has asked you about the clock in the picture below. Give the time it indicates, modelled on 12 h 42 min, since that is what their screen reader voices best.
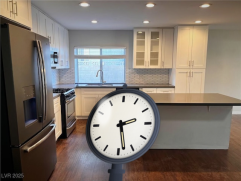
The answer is 2 h 28 min
